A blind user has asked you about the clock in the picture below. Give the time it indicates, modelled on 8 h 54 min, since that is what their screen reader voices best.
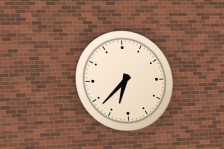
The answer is 6 h 38 min
